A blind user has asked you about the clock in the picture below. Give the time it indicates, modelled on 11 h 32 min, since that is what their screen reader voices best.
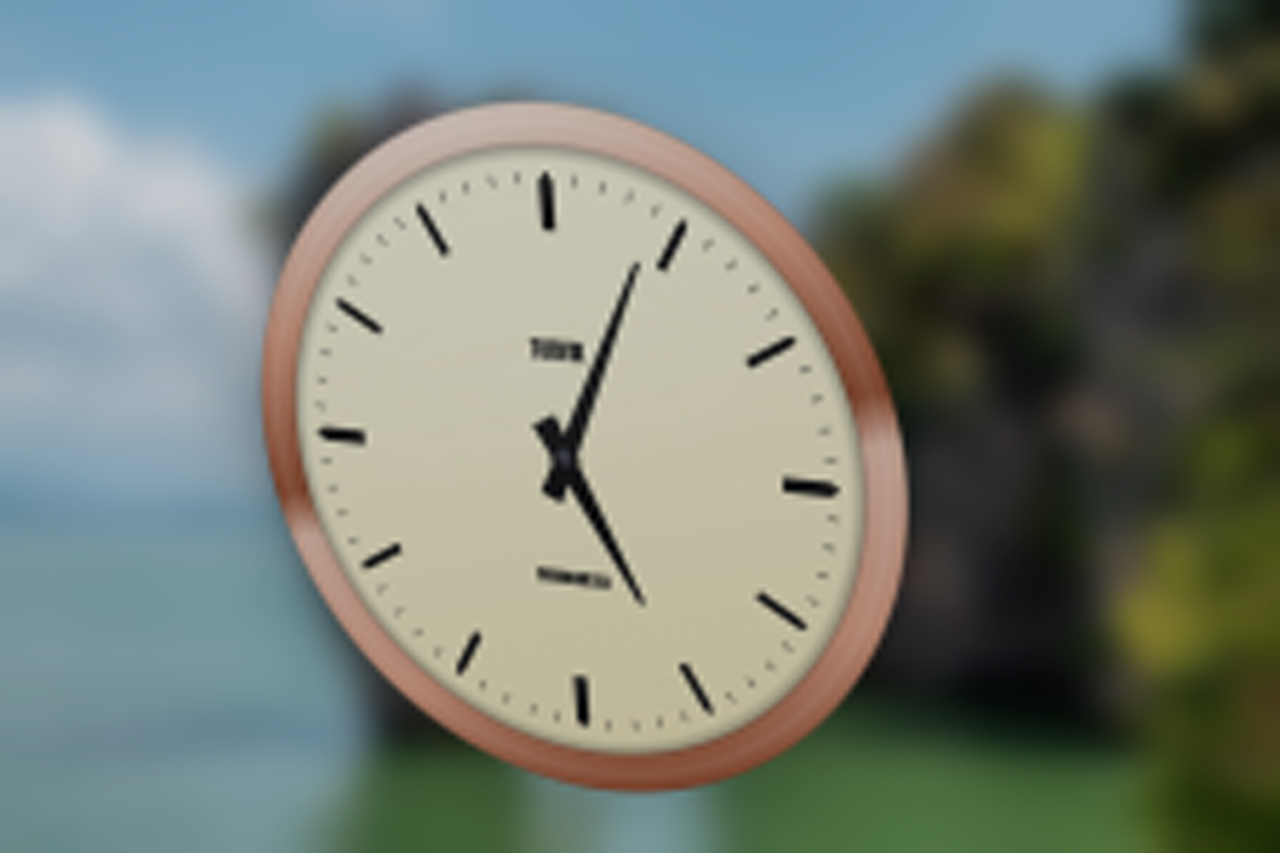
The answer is 5 h 04 min
